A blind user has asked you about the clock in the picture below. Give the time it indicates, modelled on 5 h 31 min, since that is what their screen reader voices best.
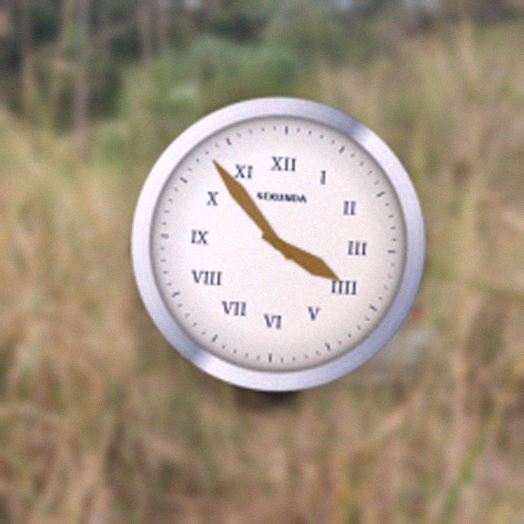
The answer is 3 h 53 min
